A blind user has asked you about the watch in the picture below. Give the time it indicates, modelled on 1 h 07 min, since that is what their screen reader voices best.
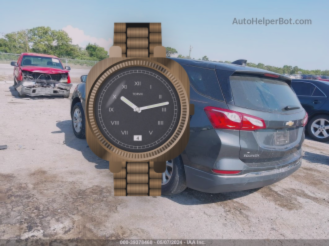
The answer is 10 h 13 min
